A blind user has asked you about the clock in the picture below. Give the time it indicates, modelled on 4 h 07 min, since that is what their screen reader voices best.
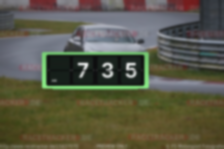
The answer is 7 h 35 min
